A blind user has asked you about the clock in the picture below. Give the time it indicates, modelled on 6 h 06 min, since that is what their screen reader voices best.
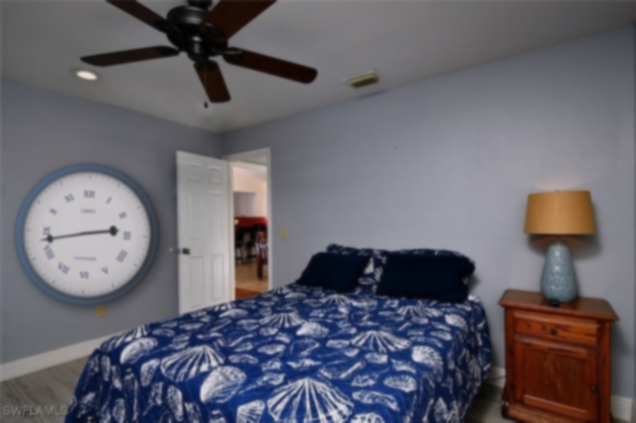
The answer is 2 h 43 min
